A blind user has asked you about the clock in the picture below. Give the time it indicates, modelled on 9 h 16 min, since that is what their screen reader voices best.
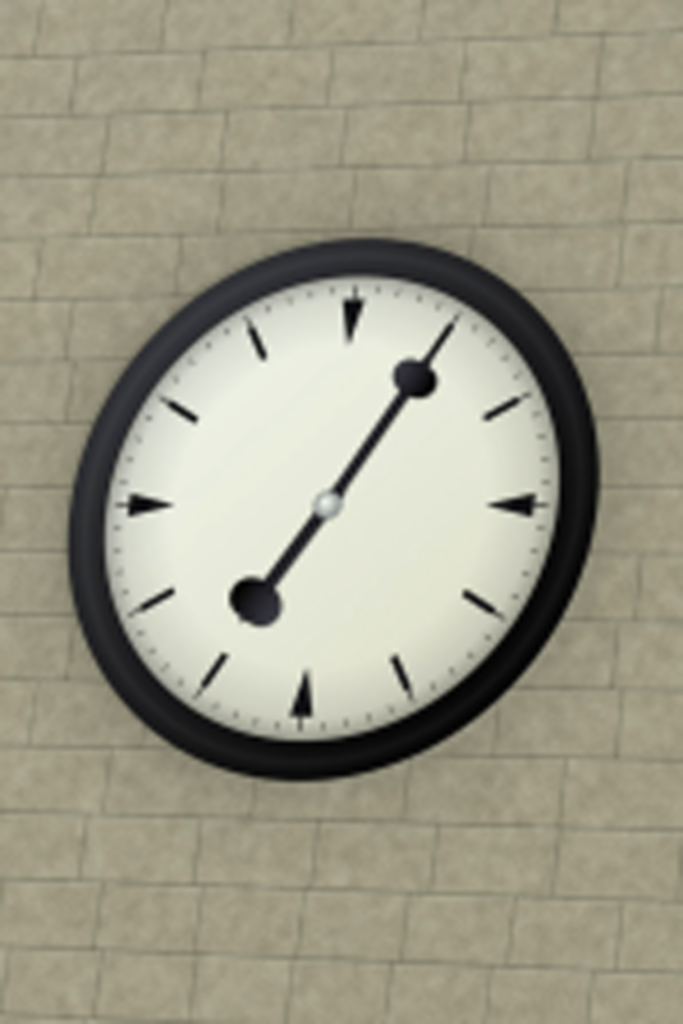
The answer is 7 h 05 min
